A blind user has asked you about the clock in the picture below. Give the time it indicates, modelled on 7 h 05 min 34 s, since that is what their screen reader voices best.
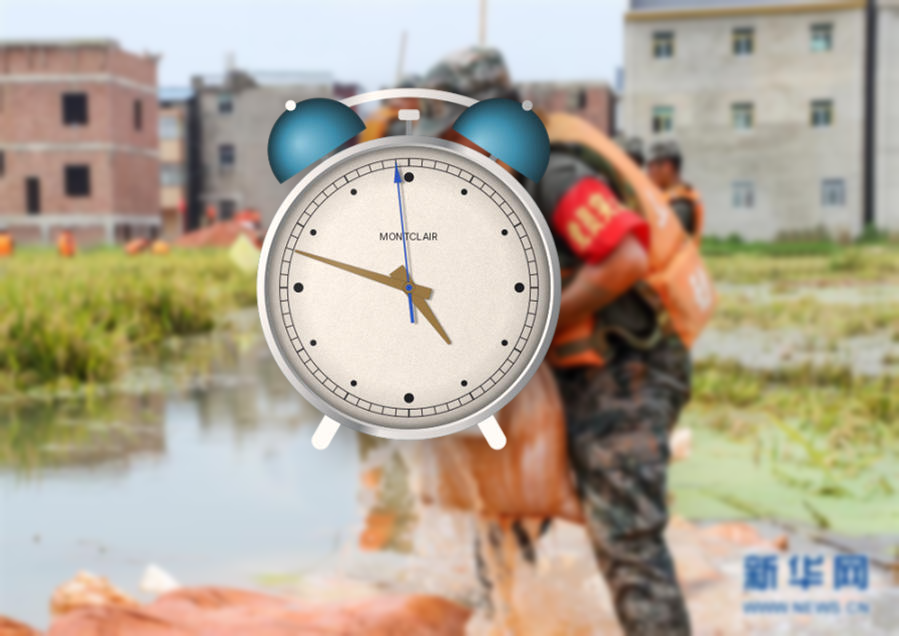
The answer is 4 h 47 min 59 s
